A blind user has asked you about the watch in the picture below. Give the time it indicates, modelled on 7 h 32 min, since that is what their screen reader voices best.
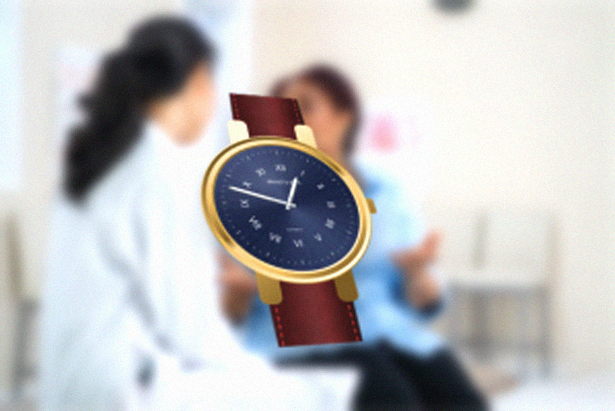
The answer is 12 h 48 min
